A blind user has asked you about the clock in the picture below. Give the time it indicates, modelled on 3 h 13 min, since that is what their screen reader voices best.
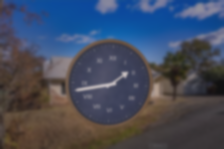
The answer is 1 h 43 min
